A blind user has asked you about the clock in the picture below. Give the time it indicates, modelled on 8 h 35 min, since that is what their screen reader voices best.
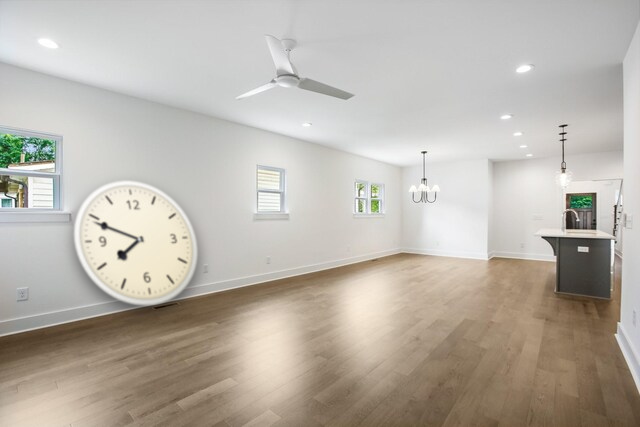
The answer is 7 h 49 min
